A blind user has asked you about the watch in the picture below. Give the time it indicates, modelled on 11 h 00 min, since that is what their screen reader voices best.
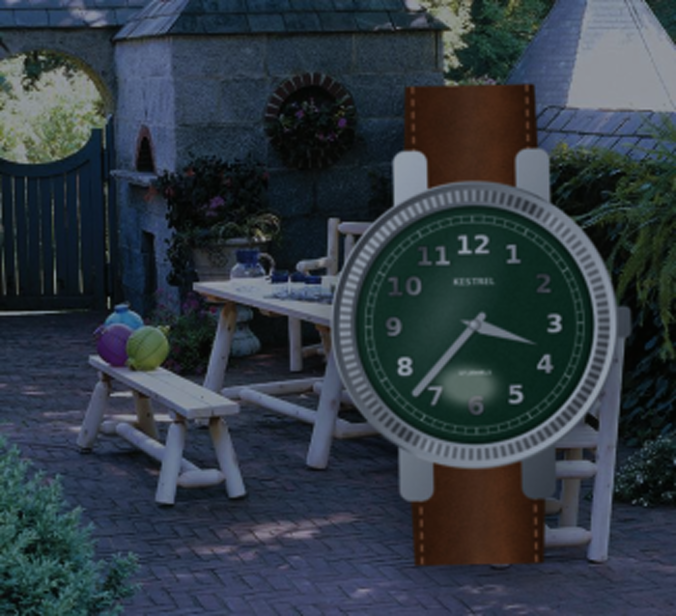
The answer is 3 h 37 min
